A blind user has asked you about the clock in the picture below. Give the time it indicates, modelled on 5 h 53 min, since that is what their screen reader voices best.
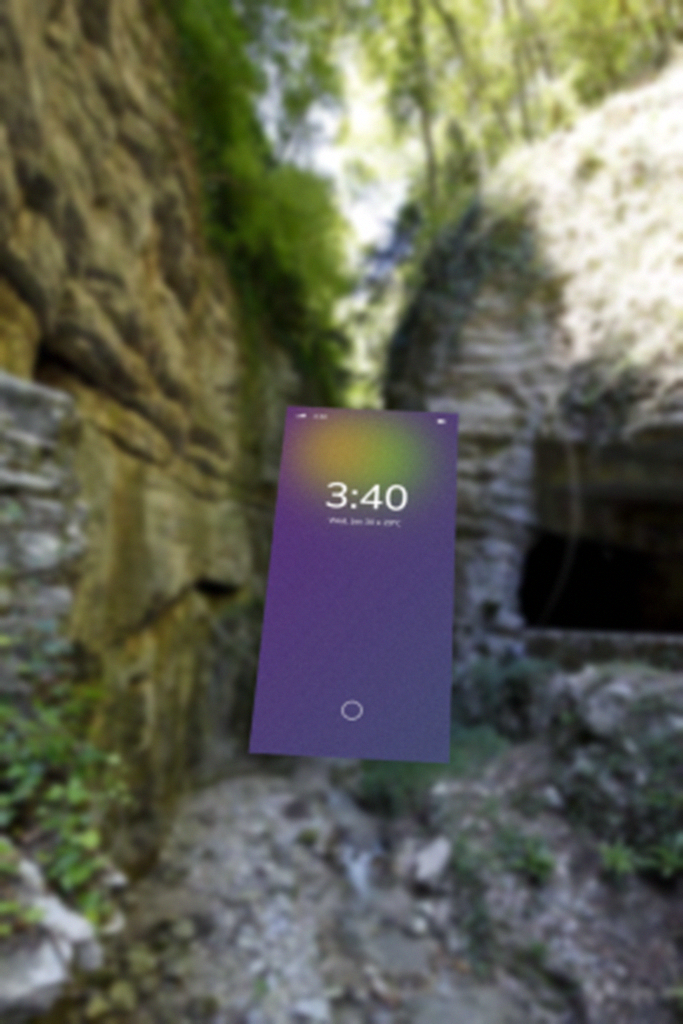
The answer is 3 h 40 min
